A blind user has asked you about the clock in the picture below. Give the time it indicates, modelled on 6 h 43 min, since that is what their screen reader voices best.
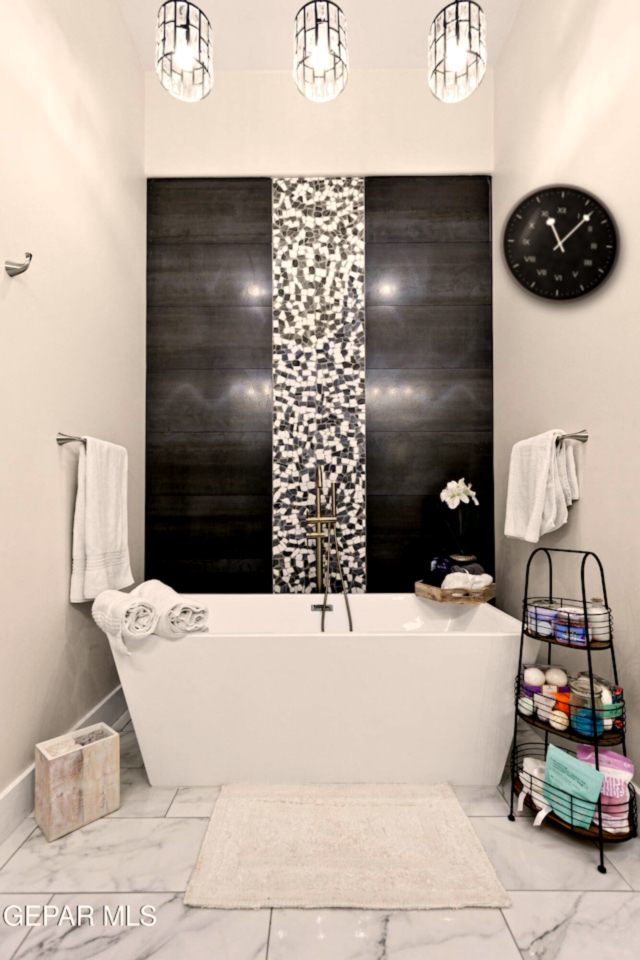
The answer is 11 h 07 min
